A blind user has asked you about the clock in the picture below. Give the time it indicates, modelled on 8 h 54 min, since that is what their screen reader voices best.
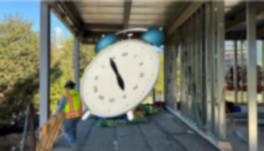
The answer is 4 h 54 min
